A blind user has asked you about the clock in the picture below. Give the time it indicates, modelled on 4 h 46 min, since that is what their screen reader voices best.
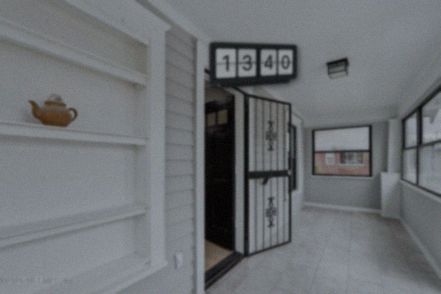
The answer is 13 h 40 min
